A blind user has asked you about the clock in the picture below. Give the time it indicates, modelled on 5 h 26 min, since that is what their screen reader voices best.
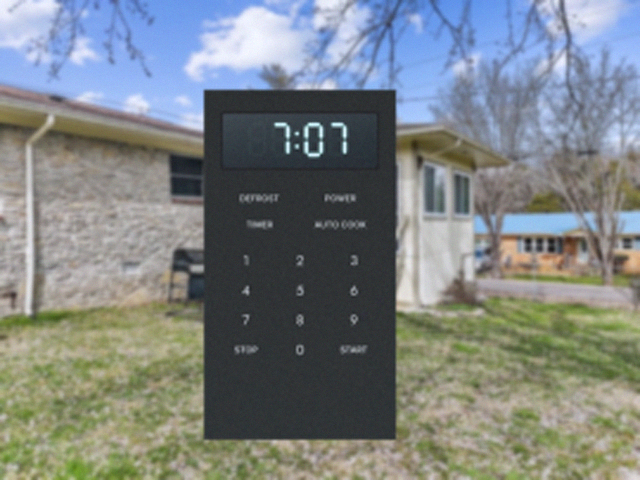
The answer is 7 h 07 min
